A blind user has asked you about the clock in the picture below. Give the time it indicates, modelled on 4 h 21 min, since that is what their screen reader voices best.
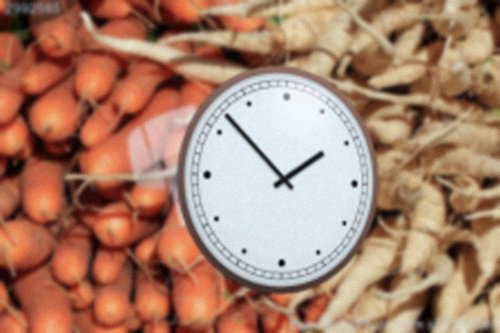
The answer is 1 h 52 min
